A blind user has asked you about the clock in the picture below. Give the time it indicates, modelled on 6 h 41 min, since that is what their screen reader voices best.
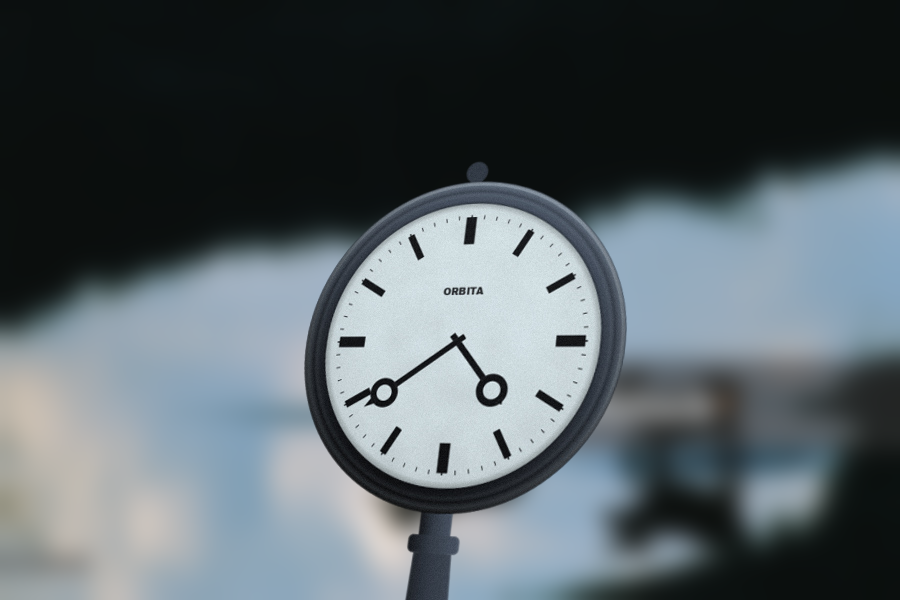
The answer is 4 h 39 min
